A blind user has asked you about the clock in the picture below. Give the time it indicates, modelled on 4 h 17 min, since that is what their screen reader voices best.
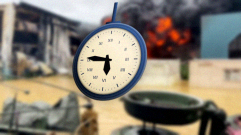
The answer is 5 h 46 min
